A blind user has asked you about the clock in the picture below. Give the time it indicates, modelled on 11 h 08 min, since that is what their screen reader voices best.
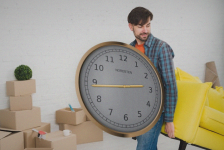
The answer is 2 h 44 min
